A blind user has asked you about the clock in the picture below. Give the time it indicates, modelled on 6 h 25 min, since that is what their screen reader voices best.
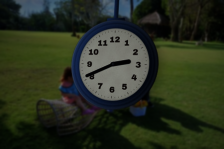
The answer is 2 h 41 min
